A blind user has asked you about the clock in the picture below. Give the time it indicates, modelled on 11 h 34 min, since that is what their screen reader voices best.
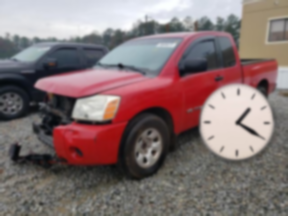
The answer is 1 h 20 min
